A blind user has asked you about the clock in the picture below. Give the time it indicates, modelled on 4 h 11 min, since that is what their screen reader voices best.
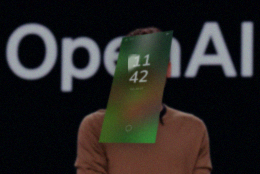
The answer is 11 h 42 min
